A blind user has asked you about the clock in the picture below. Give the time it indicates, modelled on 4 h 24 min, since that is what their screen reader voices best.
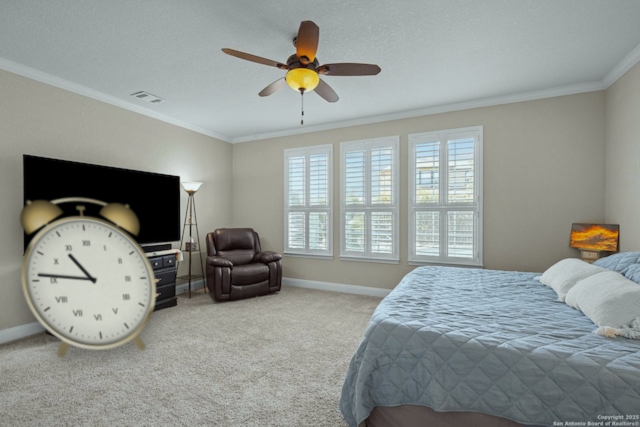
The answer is 10 h 46 min
